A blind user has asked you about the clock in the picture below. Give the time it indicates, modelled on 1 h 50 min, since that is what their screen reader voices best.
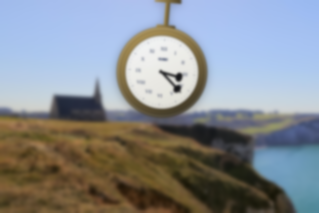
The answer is 3 h 22 min
